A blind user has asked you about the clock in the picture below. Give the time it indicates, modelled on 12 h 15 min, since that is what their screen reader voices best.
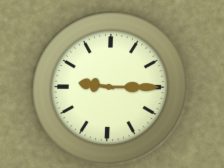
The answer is 9 h 15 min
